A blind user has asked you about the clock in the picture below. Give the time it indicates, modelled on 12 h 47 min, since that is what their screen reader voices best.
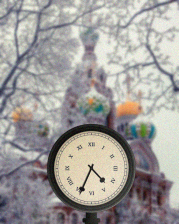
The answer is 4 h 34 min
